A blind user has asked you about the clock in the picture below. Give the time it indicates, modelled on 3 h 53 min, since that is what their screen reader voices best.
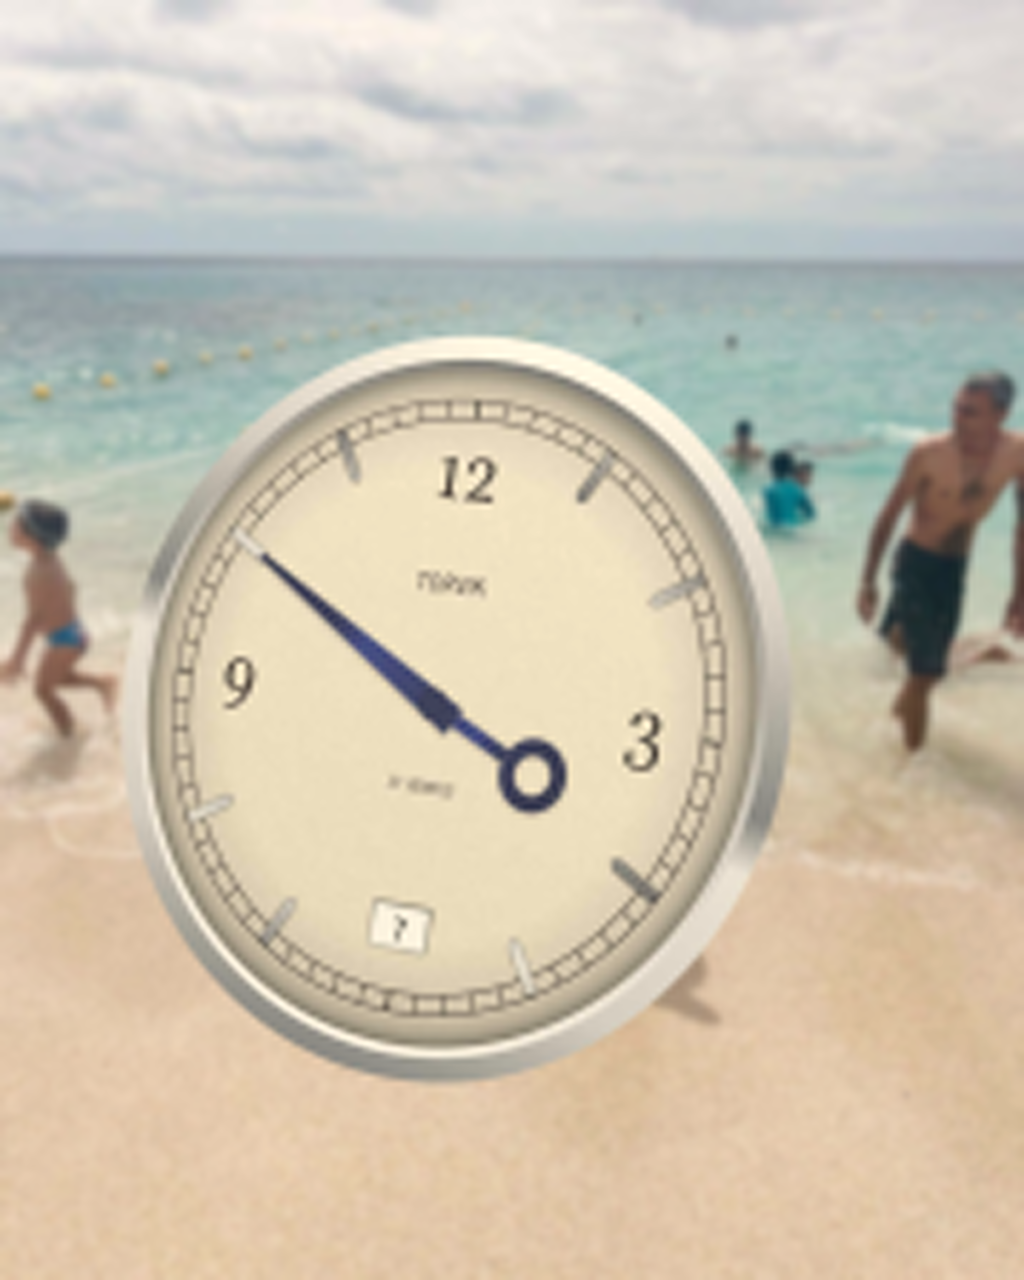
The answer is 3 h 50 min
